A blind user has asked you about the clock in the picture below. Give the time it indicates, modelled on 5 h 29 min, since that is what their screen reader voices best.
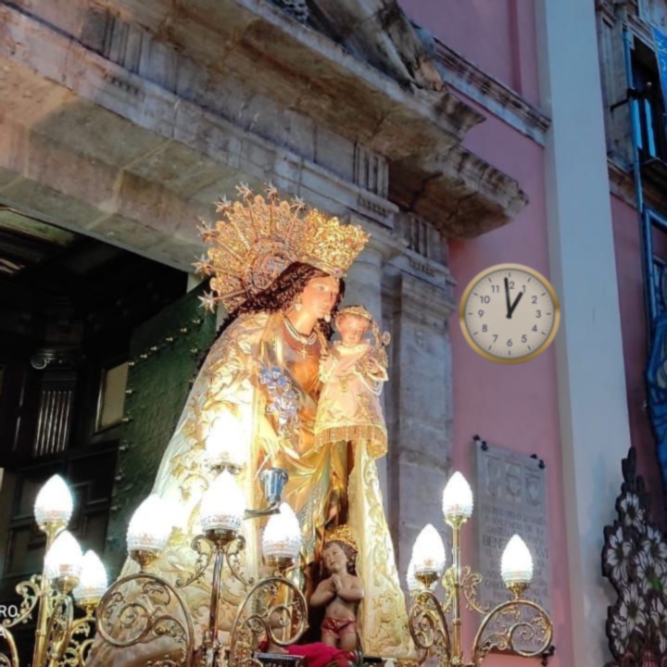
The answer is 12 h 59 min
